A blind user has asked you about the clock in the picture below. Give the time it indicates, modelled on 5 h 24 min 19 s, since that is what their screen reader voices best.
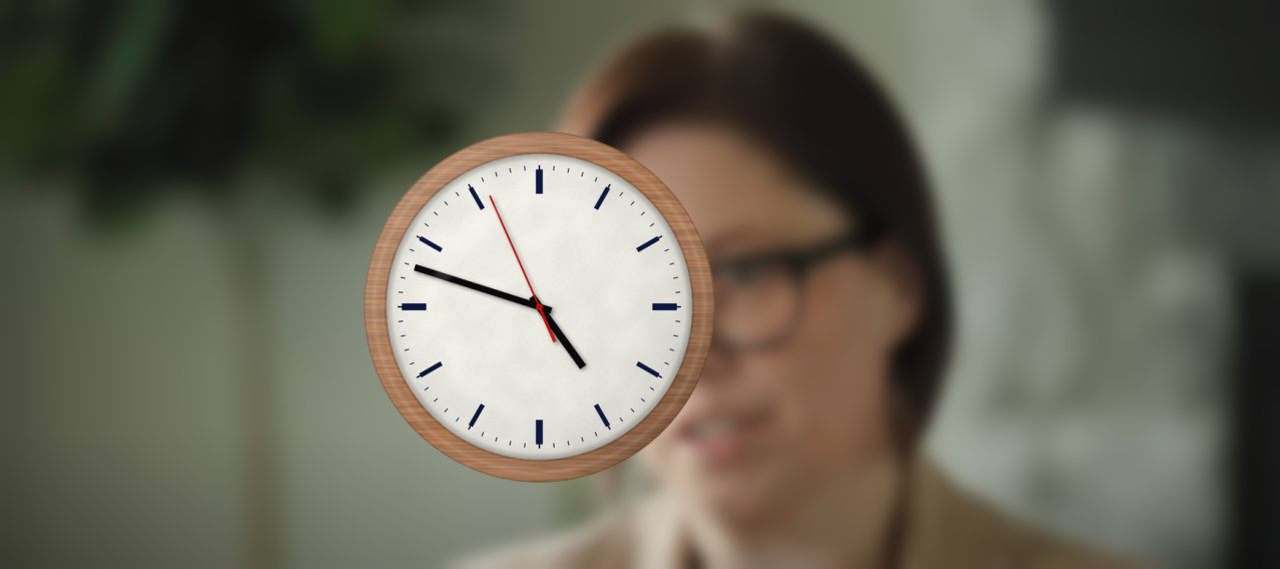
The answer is 4 h 47 min 56 s
